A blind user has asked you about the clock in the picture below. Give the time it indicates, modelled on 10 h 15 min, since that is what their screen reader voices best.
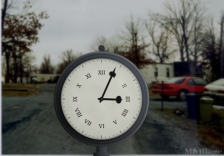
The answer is 3 h 04 min
